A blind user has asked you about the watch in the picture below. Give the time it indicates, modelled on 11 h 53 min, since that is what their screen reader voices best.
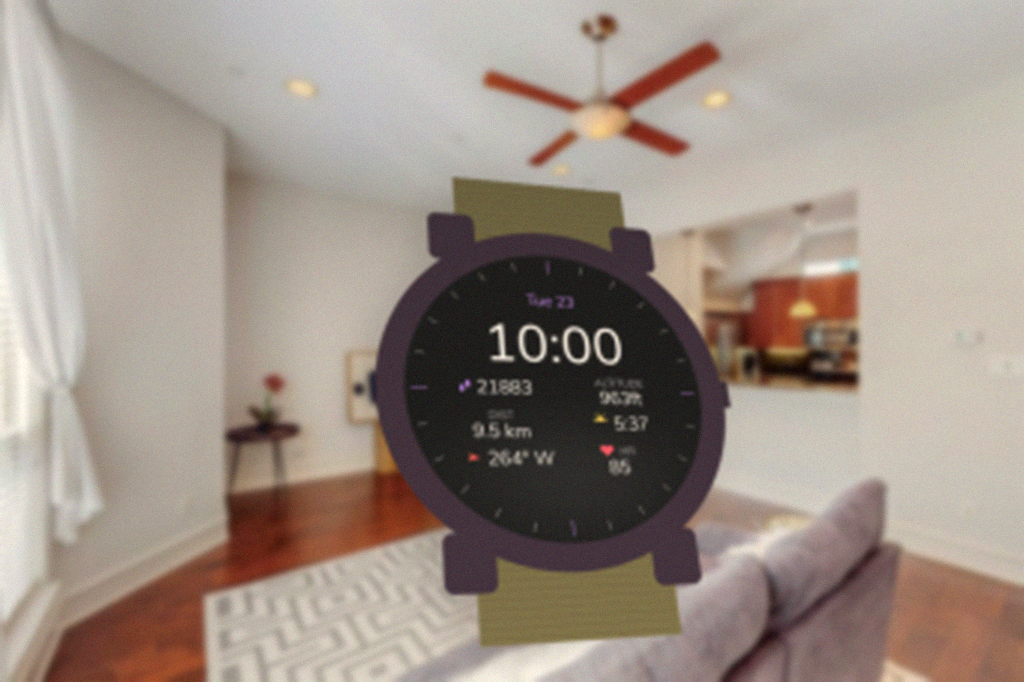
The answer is 10 h 00 min
